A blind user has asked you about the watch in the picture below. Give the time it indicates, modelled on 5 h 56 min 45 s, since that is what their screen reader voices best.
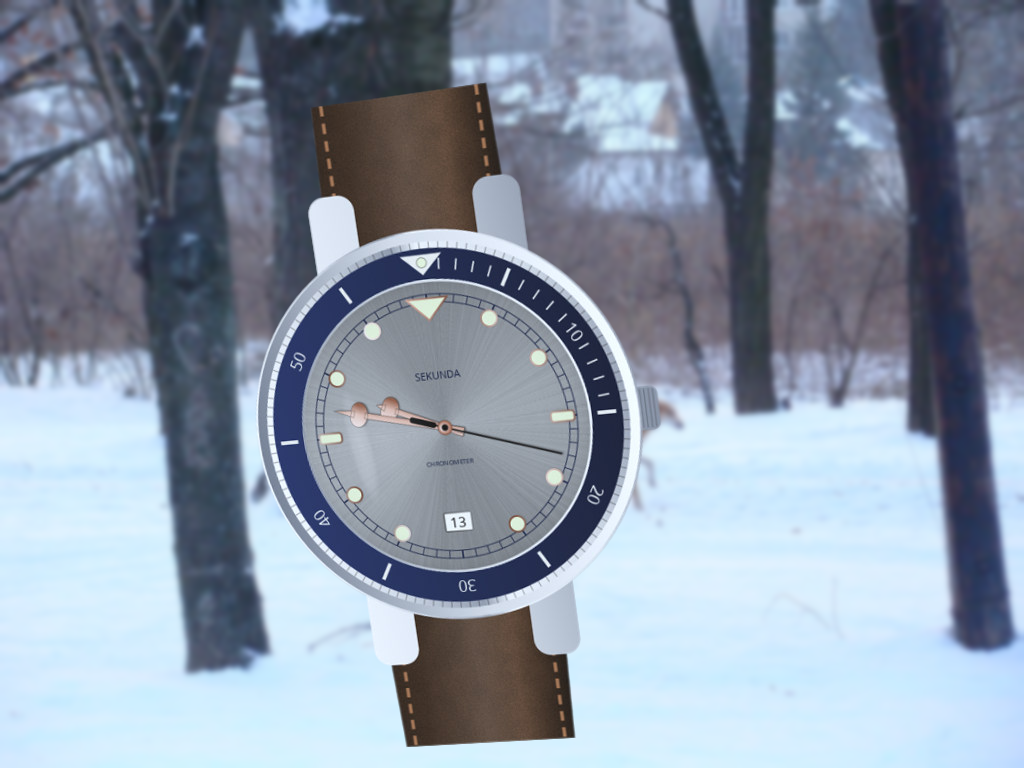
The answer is 9 h 47 min 18 s
